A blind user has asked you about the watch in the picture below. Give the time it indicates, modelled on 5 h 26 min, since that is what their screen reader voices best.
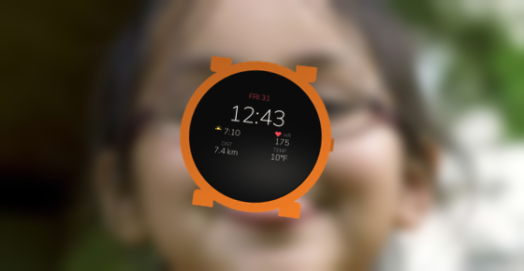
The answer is 12 h 43 min
